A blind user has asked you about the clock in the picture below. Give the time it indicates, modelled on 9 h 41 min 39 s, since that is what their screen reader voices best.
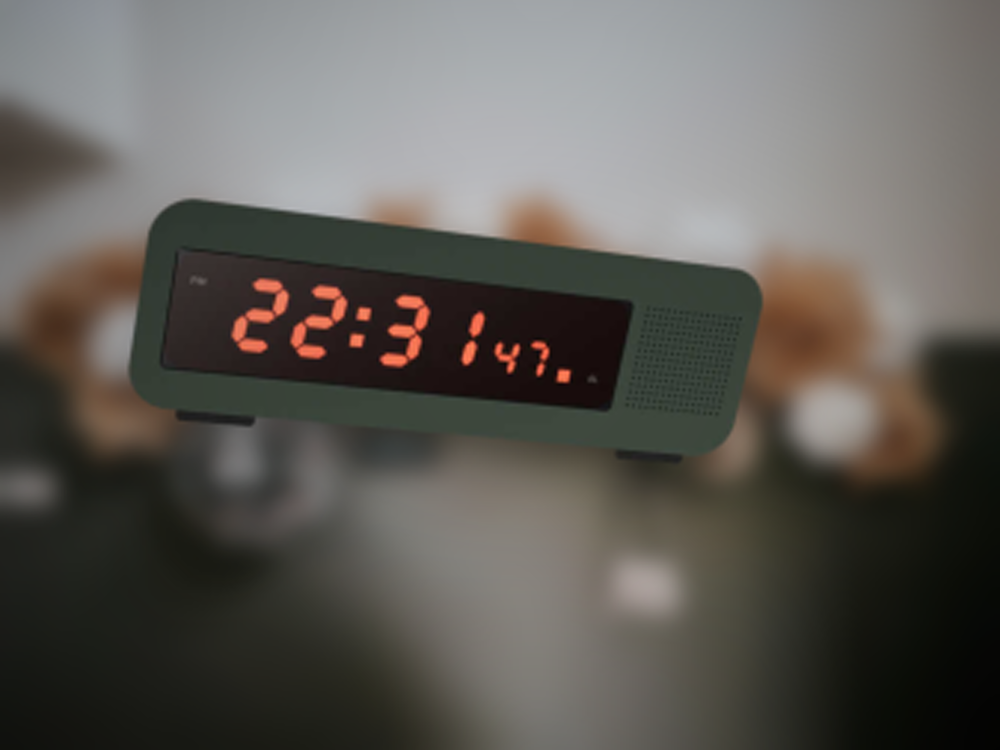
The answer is 22 h 31 min 47 s
